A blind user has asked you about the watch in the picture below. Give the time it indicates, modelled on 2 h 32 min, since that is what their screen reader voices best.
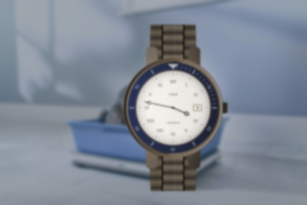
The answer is 3 h 47 min
